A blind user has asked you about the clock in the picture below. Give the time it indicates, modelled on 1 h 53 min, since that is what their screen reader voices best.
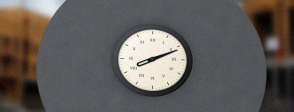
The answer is 8 h 11 min
